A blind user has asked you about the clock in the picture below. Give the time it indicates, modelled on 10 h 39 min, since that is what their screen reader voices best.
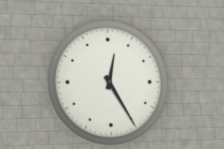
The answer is 12 h 25 min
